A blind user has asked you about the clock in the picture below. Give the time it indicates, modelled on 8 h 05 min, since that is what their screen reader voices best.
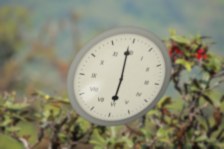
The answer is 5 h 59 min
